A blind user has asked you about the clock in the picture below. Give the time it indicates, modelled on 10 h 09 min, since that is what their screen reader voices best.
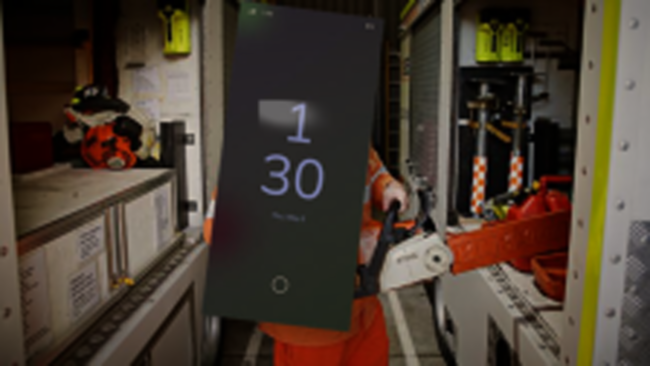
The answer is 1 h 30 min
